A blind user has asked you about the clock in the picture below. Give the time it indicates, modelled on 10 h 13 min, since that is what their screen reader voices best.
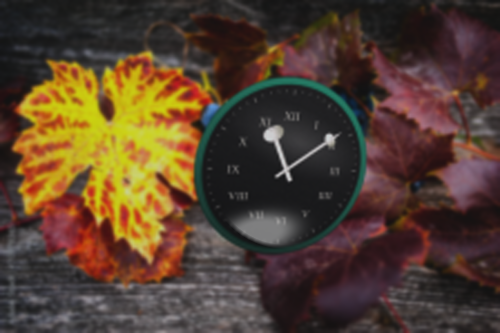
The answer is 11 h 09 min
